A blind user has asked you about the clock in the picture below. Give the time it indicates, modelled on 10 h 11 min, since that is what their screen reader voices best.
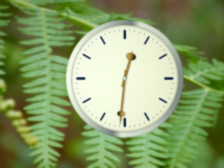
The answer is 12 h 31 min
